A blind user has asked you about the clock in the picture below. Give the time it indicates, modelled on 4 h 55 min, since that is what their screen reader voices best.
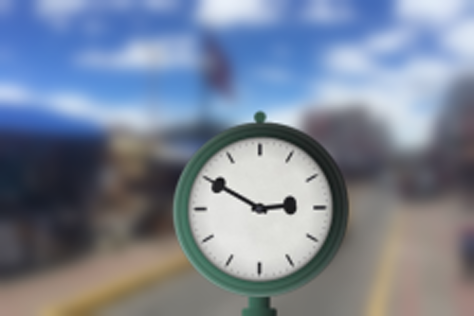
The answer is 2 h 50 min
